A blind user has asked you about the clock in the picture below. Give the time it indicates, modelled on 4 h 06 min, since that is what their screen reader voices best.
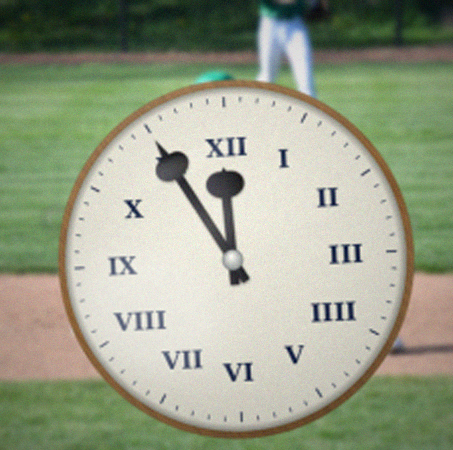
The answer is 11 h 55 min
